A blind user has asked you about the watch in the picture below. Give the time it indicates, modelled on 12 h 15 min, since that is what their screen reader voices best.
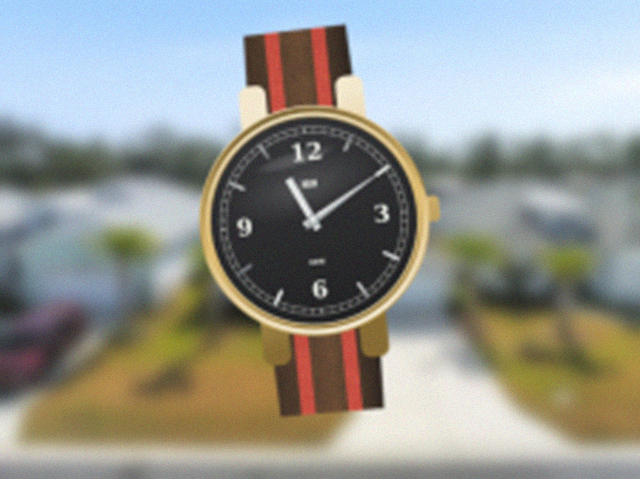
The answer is 11 h 10 min
